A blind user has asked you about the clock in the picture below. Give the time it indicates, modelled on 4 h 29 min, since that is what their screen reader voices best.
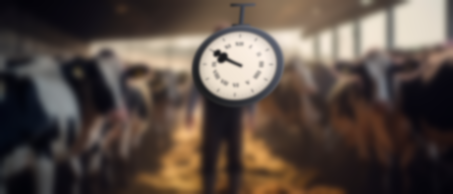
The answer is 9 h 50 min
